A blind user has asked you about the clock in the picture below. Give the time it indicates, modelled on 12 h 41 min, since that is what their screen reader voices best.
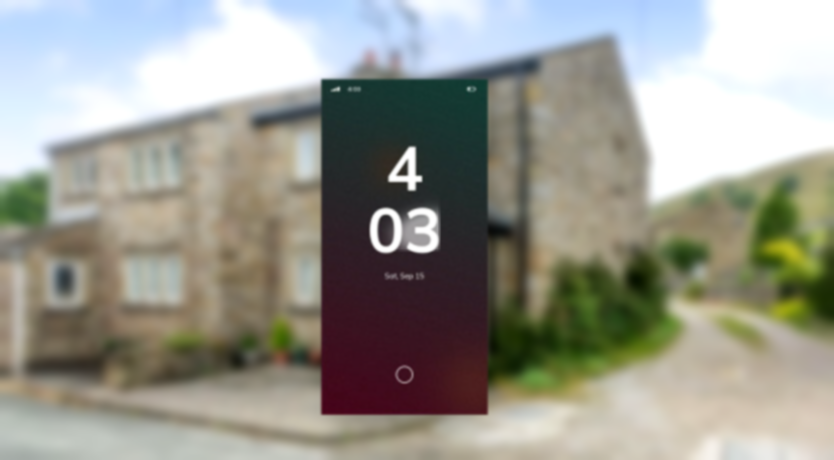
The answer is 4 h 03 min
